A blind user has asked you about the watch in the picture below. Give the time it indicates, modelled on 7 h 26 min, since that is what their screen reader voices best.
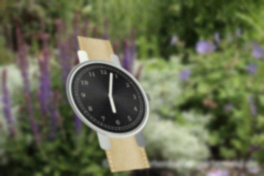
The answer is 6 h 03 min
